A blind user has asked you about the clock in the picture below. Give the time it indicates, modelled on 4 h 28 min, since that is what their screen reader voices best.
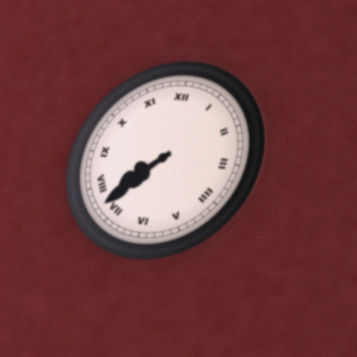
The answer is 7 h 37 min
